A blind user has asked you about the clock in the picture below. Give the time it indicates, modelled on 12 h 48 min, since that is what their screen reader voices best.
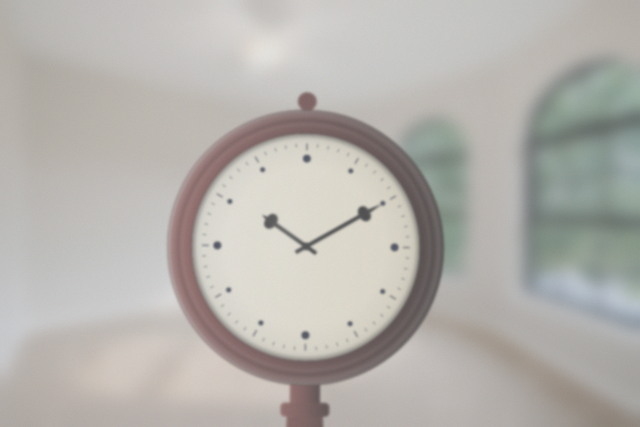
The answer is 10 h 10 min
